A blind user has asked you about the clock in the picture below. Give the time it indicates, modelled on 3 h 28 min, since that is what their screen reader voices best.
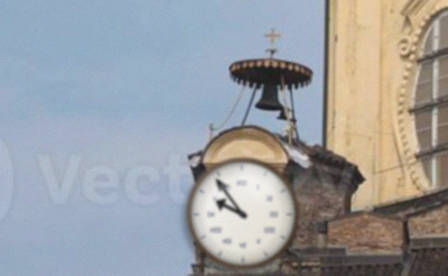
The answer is 9 h 54 min
